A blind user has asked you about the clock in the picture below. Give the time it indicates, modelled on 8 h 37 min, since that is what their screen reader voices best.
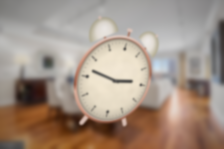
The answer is 2 h 47 min
